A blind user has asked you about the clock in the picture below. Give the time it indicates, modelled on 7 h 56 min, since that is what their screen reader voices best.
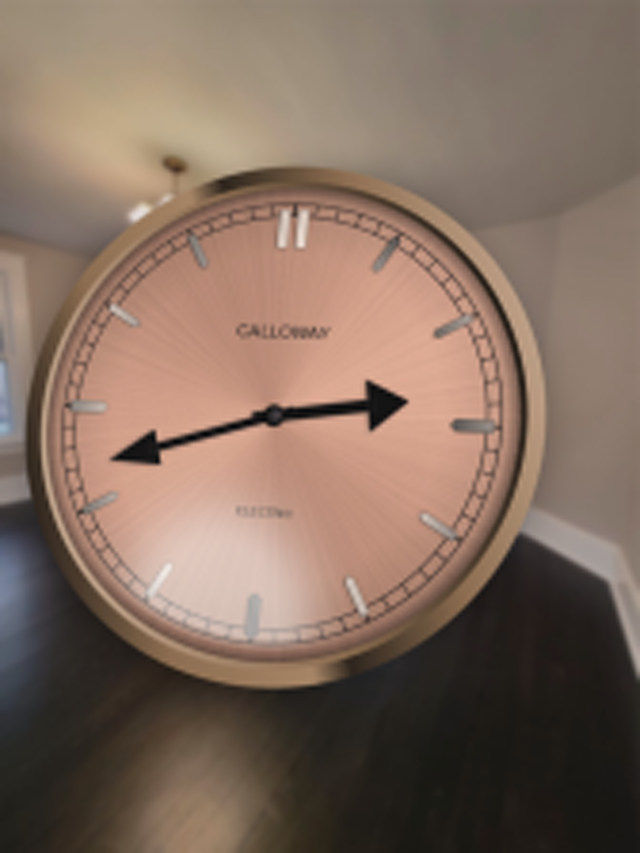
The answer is 2 h 42 min
